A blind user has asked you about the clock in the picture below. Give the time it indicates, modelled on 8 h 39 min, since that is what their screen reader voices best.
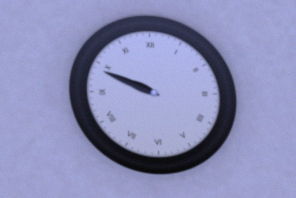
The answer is 9 h 49 min
